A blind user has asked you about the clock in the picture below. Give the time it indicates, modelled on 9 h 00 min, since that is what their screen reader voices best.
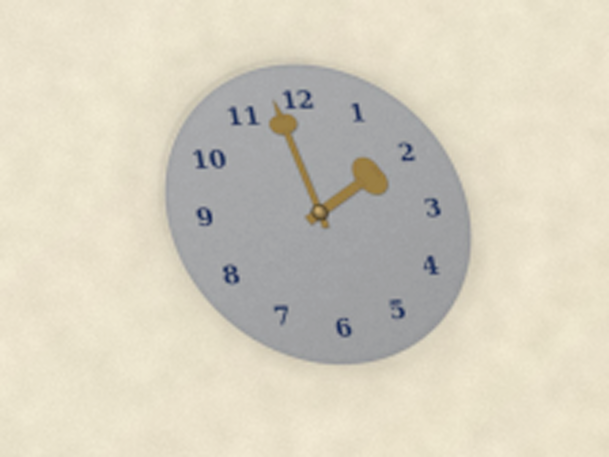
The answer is 1 h 58 min
